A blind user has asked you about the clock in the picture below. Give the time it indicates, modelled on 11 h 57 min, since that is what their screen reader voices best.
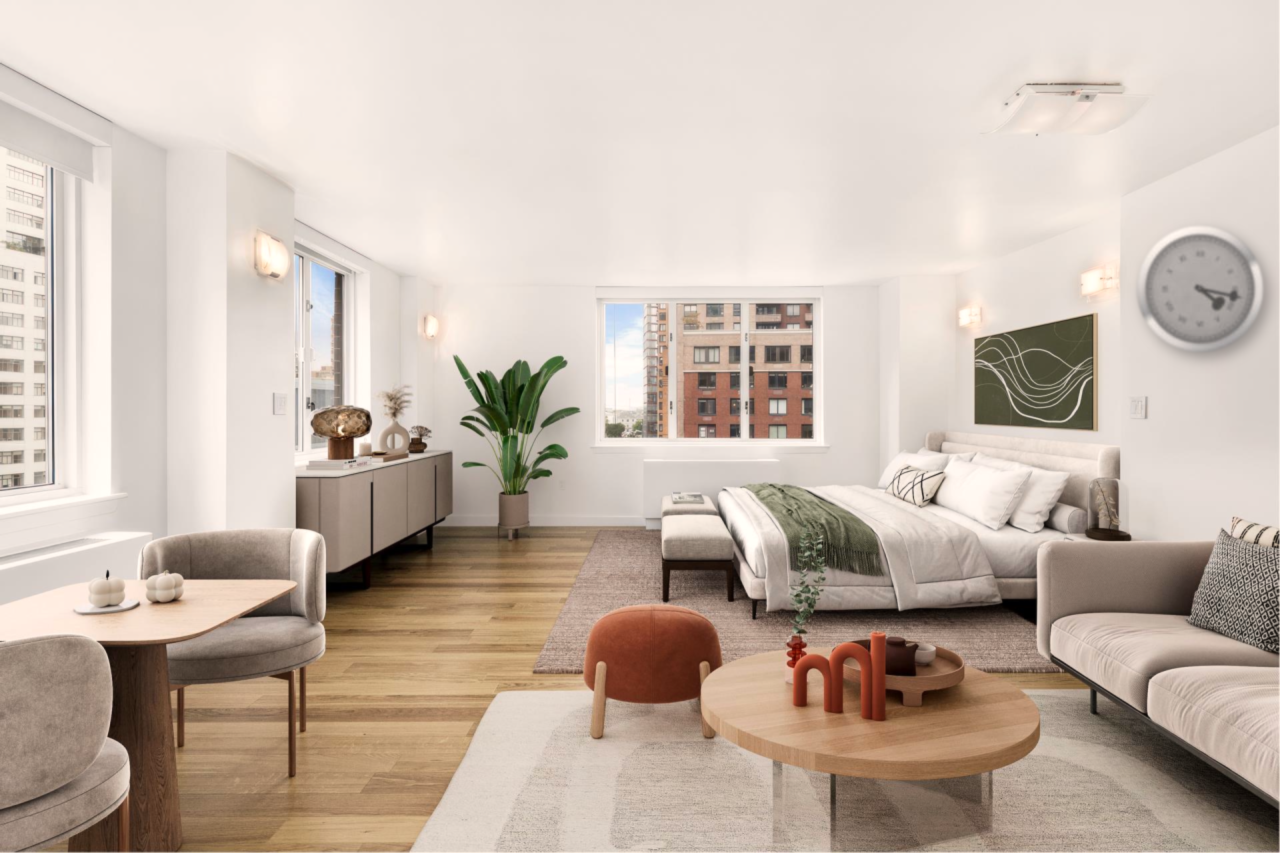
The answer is 4 h 17 min
